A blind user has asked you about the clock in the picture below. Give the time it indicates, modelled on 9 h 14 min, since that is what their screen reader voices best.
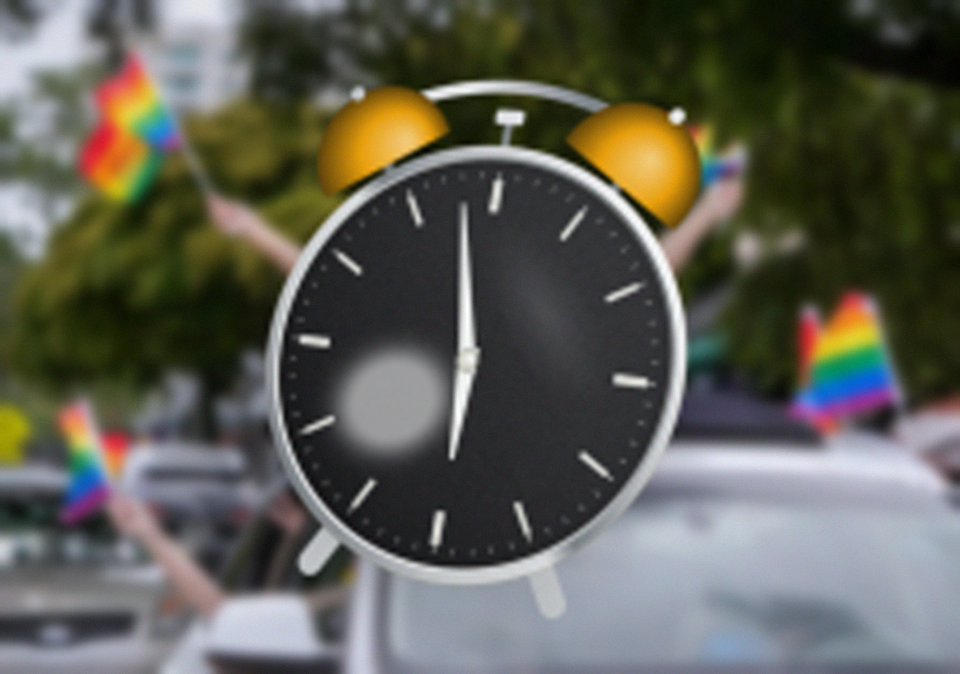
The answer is 5 h 58 min
